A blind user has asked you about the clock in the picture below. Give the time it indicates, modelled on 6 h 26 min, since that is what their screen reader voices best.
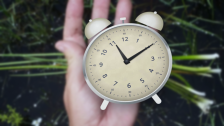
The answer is 11 h 10 min
